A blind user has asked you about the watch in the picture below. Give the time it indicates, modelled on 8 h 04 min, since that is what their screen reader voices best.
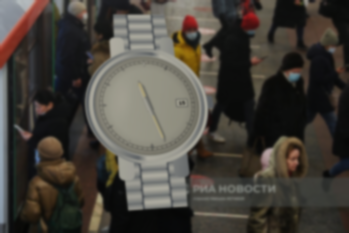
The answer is 11 h 27 min
